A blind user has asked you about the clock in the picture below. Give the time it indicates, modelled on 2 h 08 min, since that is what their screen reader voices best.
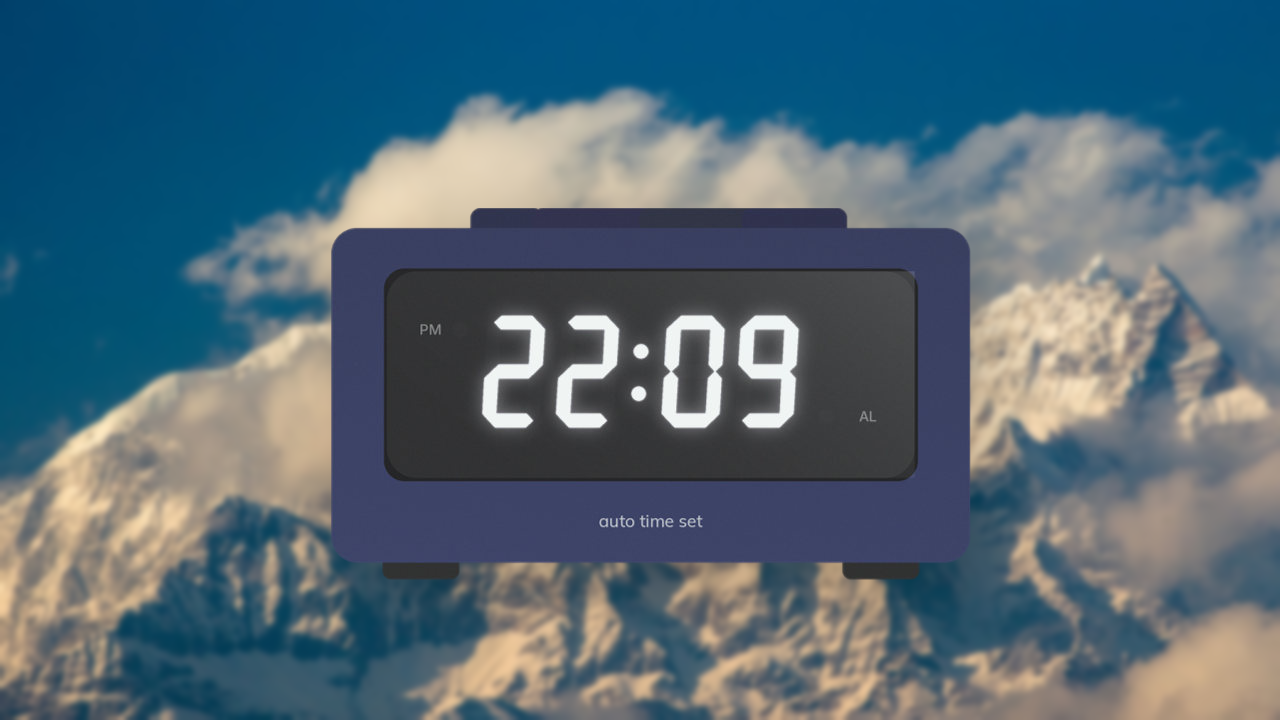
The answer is 22 h 09 min
